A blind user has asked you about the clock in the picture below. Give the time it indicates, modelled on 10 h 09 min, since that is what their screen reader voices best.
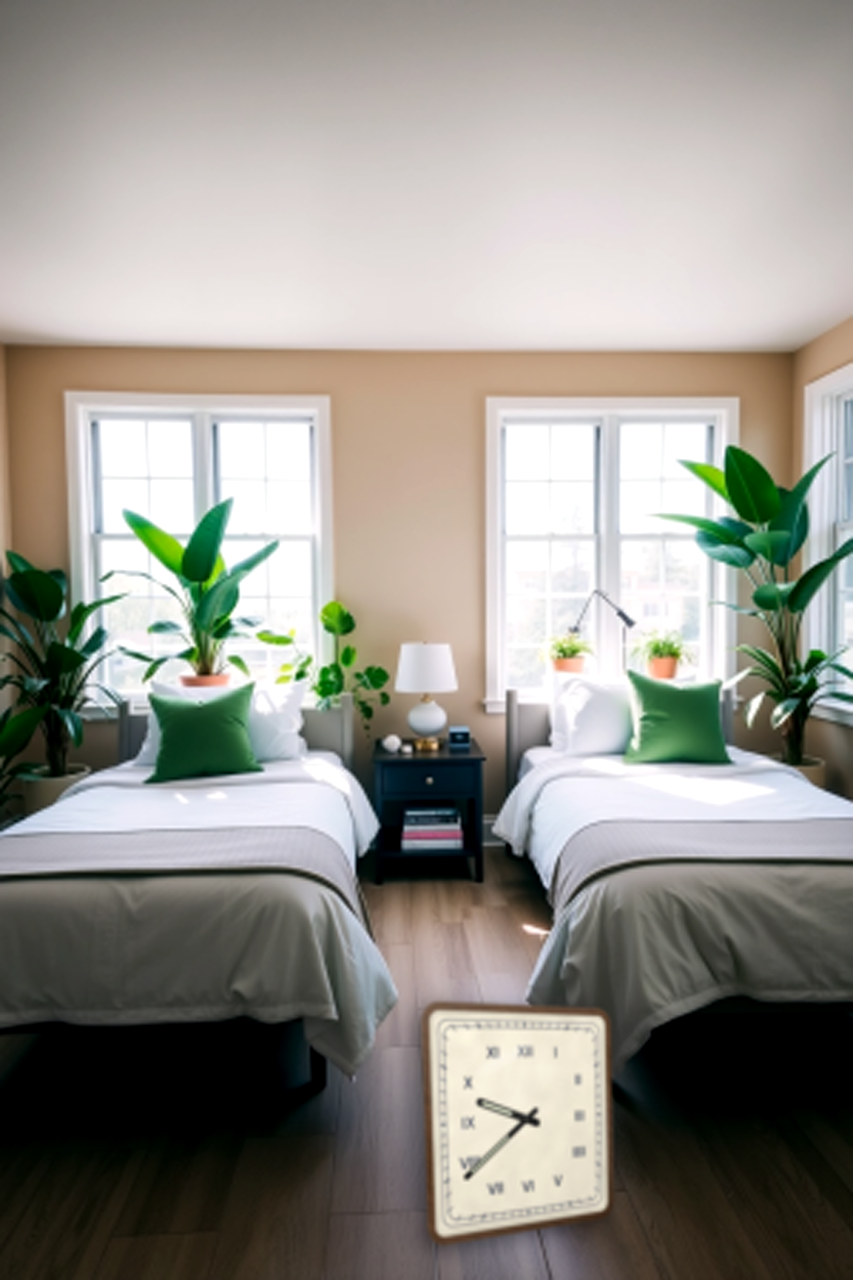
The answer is 9 h 39 min
